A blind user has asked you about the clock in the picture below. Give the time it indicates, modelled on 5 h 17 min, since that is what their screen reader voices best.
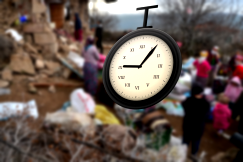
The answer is 9 h 06 min
